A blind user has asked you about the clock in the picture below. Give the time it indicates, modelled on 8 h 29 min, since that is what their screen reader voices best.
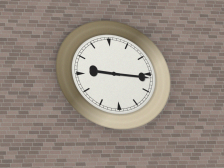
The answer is 9 h 16 min
